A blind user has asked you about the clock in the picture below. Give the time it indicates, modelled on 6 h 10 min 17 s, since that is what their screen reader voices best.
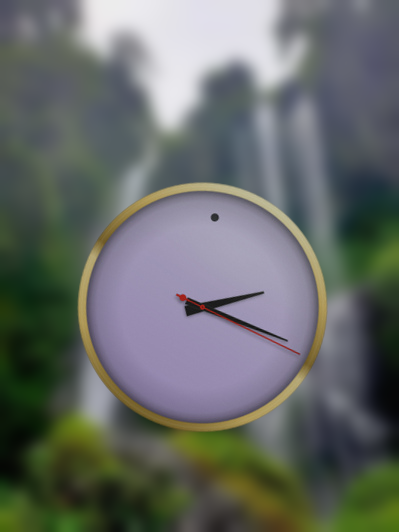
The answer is 2 h 17 min 18 s
